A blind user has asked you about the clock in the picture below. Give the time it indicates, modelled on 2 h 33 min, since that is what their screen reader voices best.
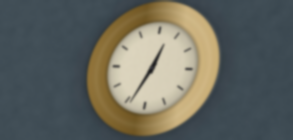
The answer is 12 h 34 min
